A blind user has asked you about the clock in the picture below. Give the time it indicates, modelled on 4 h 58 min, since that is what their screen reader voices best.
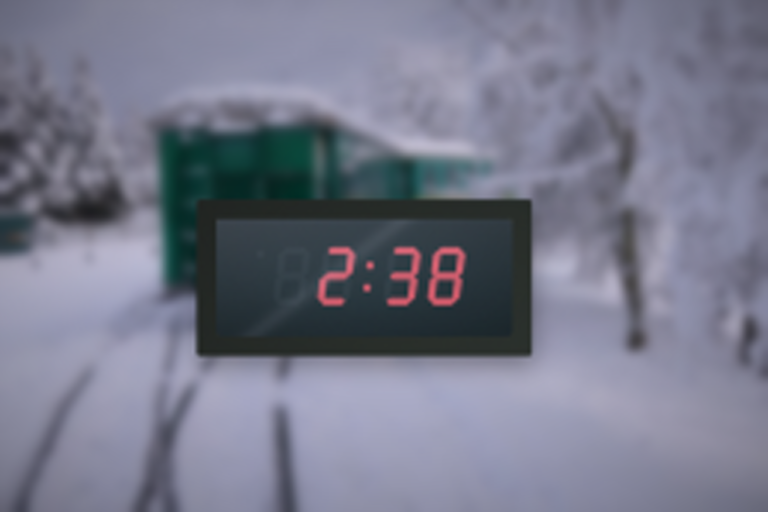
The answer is 2 h 38 min
